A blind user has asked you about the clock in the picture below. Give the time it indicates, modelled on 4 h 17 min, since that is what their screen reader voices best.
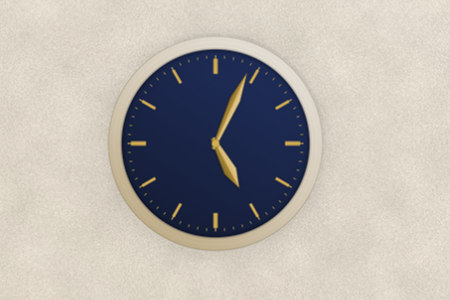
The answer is 5 h 04 min
